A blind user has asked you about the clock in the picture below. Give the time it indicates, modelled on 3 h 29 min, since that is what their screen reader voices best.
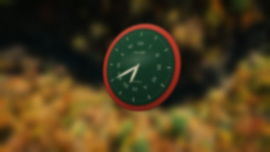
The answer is 6 h 40 min
